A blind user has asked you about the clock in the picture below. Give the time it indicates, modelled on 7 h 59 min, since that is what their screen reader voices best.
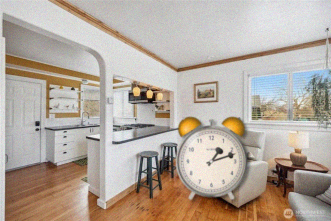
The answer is 1 h 12 min
